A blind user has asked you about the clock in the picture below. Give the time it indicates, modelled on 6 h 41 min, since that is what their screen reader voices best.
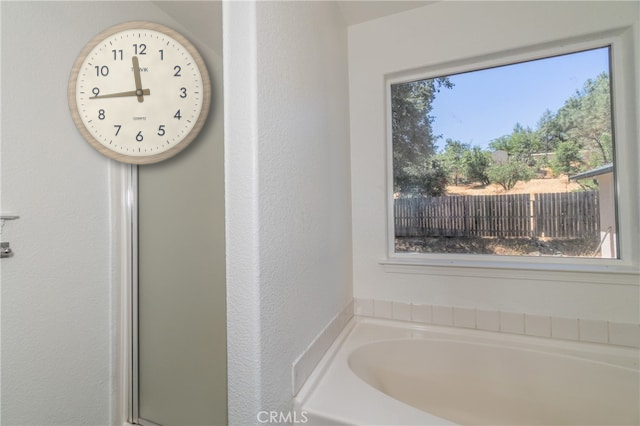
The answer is 11 h 44 min
